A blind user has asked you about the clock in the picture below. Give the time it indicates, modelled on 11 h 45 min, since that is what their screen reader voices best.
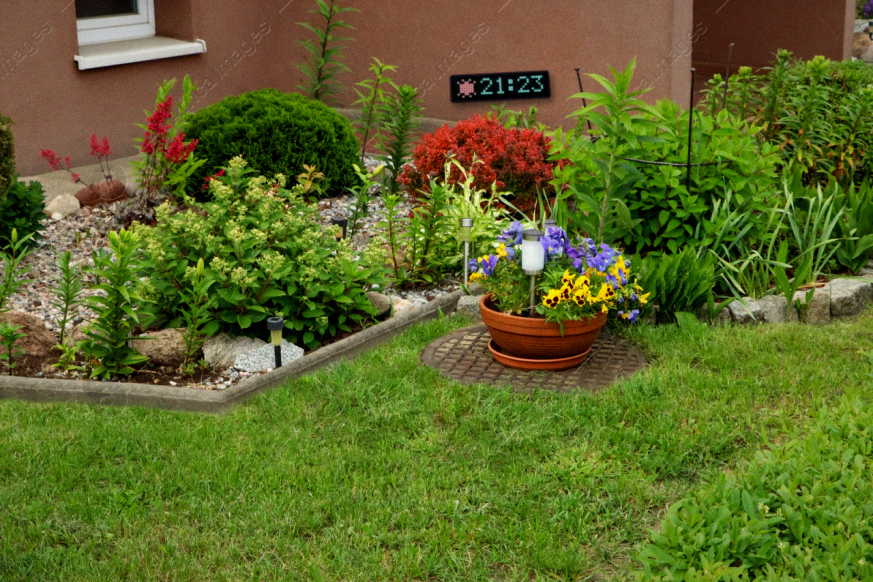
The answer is 21 h 23 min
